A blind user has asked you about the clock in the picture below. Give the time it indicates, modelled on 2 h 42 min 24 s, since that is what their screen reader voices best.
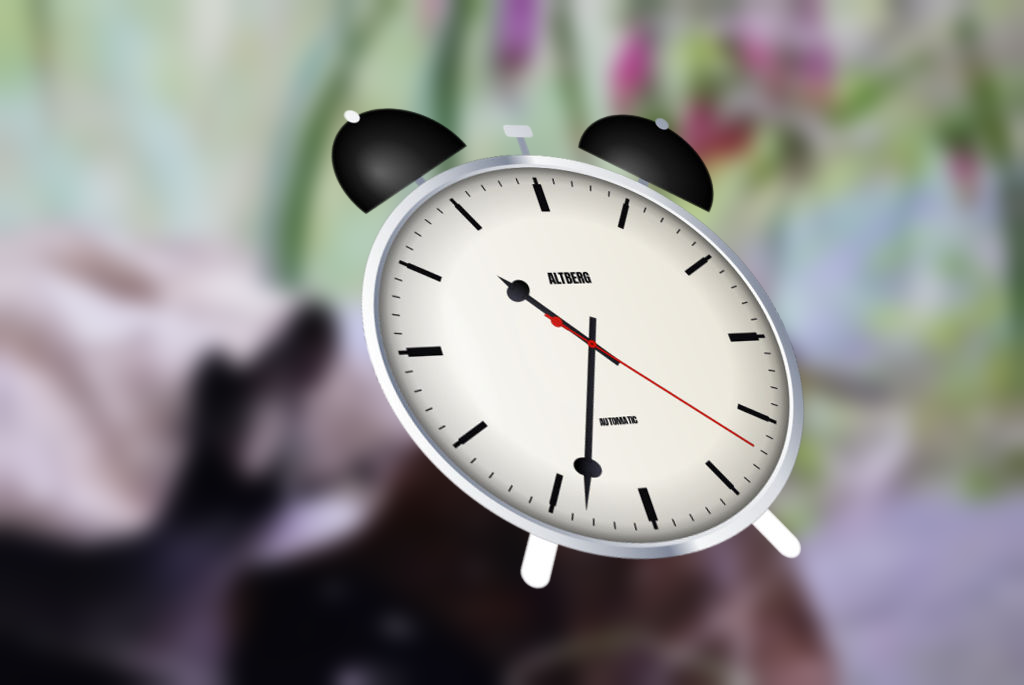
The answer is 10 h 33 min 22 s
